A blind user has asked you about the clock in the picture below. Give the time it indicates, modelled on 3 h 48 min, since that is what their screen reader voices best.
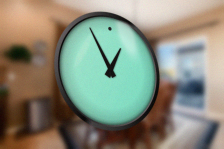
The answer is 12 h 55 min
